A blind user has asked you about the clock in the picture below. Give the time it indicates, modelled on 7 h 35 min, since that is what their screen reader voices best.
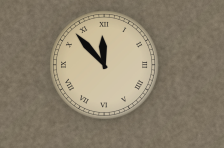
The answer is 11 h 53 min
